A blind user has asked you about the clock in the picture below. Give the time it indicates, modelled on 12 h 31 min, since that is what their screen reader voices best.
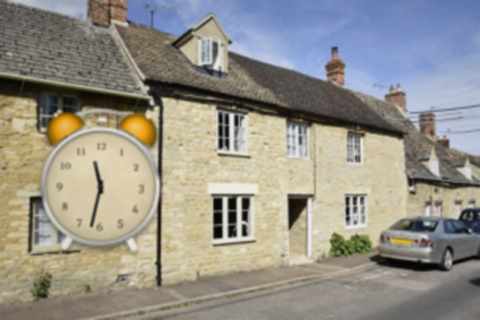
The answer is 11 h 32 min
